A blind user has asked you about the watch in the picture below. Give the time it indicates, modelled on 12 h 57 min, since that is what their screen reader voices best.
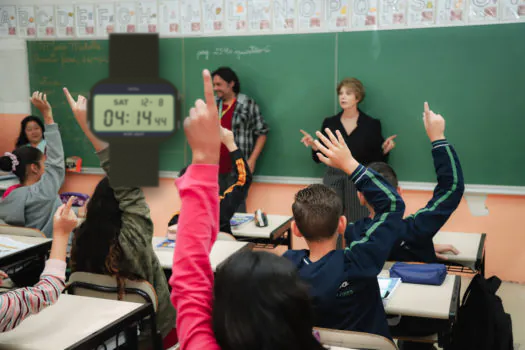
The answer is 4 h 14 min
